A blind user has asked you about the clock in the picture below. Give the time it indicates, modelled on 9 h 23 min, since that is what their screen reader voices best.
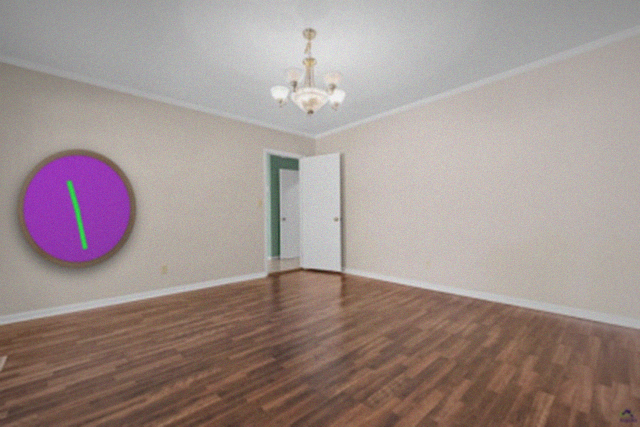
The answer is 11 h 28 min
